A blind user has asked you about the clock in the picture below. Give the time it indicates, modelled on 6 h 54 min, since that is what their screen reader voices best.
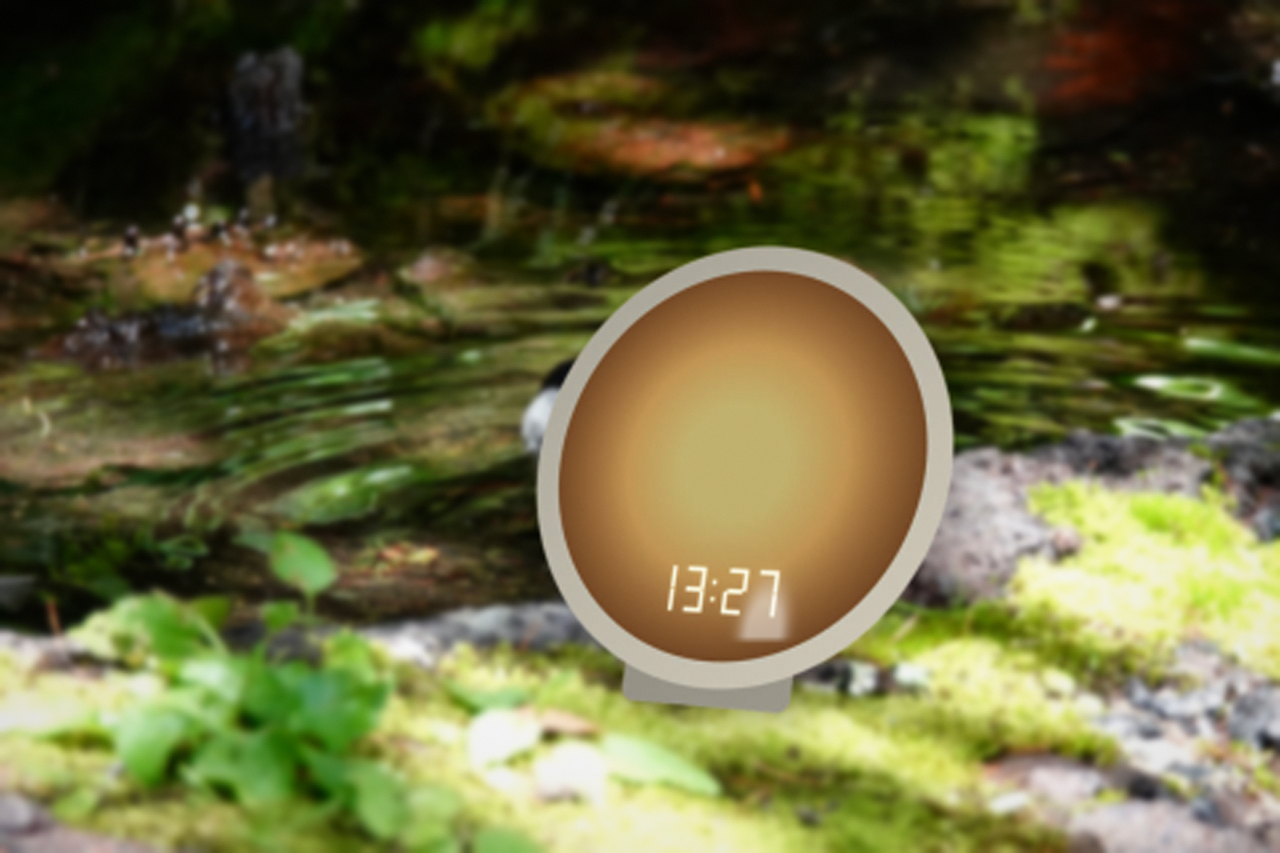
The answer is 13 h 27 min
